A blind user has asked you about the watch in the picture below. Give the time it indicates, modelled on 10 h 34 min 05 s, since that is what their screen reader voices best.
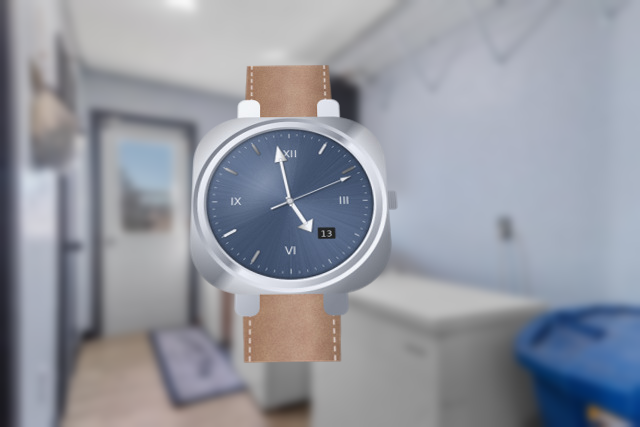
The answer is 4 h 58 min 11 s
